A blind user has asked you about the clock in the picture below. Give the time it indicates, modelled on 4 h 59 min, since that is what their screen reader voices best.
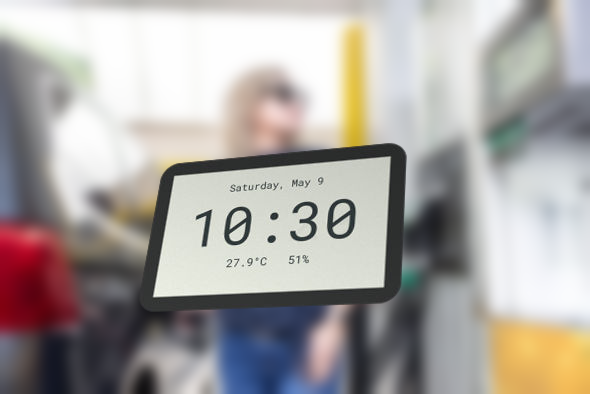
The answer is 10 h 30 min
